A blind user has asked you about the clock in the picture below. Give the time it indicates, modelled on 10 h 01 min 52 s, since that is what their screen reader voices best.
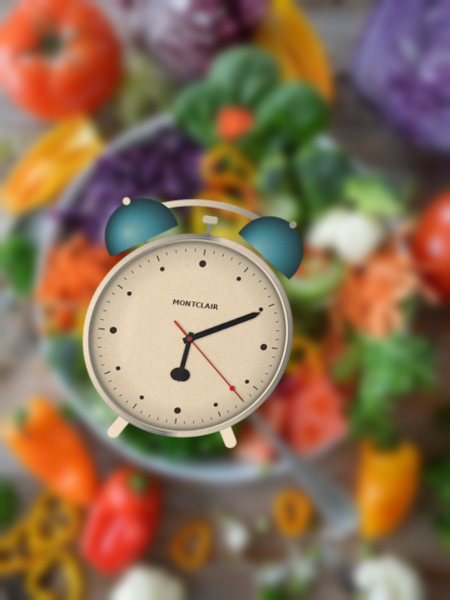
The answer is 6 h 10 min 22 s
